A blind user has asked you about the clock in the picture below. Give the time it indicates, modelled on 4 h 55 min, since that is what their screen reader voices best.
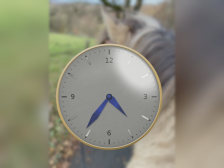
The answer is 4 h 36 min
